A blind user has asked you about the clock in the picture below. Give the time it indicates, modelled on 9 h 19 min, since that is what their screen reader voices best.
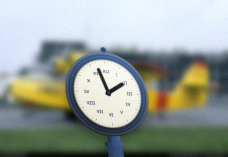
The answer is 1 h 57 min
